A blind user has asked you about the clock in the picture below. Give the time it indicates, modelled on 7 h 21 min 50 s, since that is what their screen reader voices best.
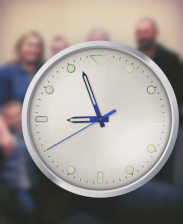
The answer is 8 h 56 min 40 s
